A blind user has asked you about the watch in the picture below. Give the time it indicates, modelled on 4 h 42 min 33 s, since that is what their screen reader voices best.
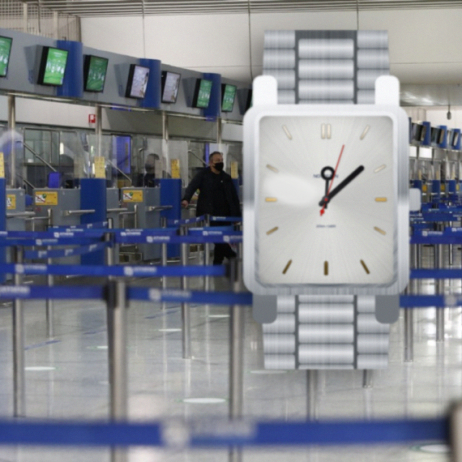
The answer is 12 h 08 min 03 s
